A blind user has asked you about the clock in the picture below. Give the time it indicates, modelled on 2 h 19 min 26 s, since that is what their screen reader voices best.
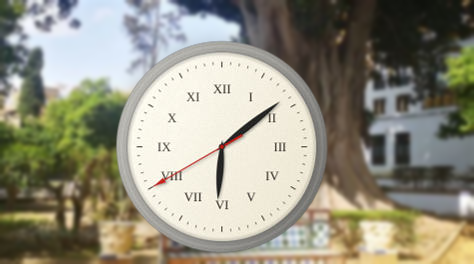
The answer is 6 h 08 min 40 s
